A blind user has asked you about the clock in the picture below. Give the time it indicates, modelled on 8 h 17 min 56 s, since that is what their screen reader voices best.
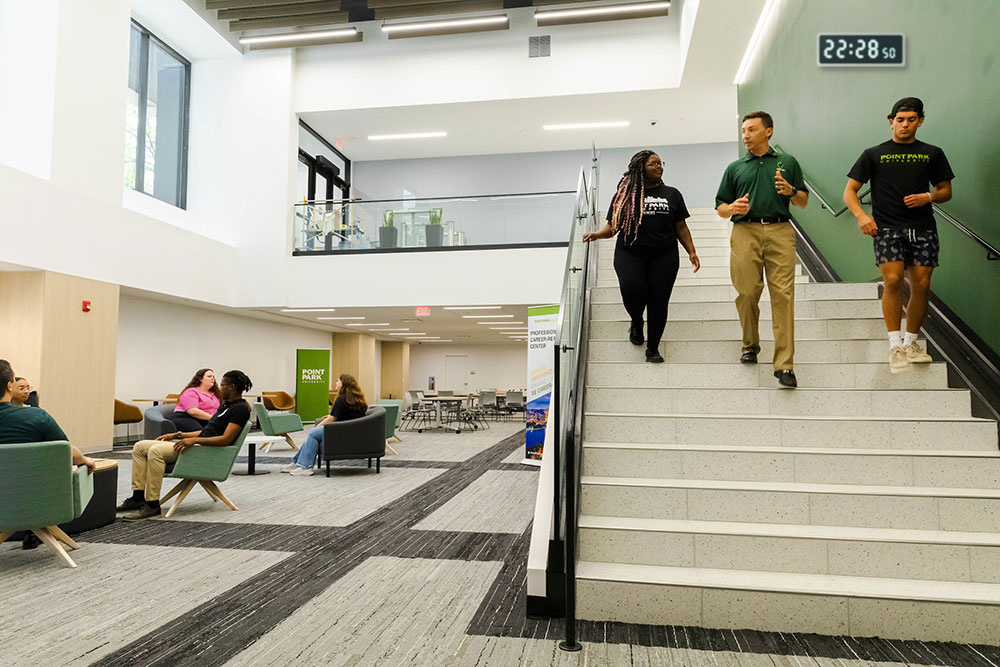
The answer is 22 h 28 min 50 s
